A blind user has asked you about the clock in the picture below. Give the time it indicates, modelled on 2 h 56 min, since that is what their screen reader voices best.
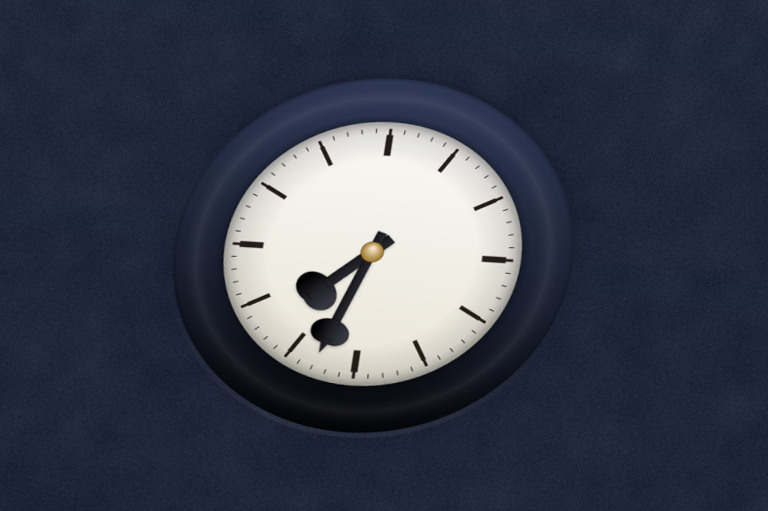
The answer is 7 h 33 min
